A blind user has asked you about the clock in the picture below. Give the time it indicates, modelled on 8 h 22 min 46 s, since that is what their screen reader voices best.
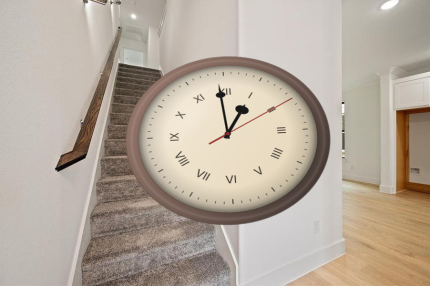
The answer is 12 h 59 min 10 s
